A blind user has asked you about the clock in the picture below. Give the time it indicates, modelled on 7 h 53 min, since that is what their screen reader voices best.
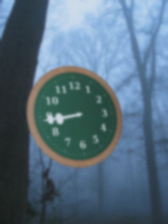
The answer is 8 h 44 min
